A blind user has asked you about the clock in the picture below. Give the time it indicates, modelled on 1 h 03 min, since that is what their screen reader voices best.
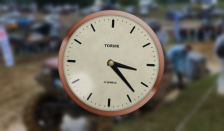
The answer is 3 h 23 min
